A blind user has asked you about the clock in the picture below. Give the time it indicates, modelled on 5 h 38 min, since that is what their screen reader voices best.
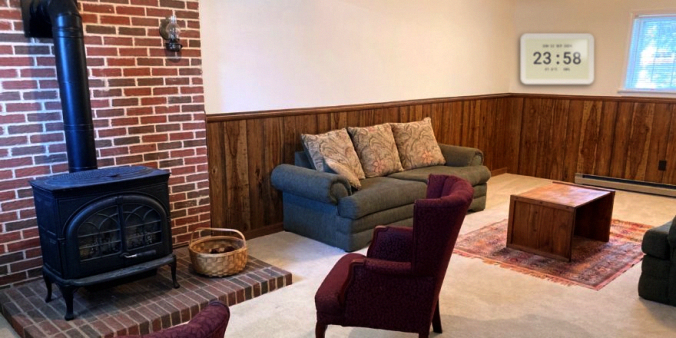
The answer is 23 h 58 min
